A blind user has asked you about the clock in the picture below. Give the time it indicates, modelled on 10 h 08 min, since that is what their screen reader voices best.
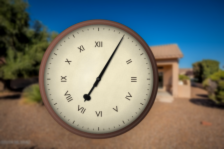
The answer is 7 h 05 min
